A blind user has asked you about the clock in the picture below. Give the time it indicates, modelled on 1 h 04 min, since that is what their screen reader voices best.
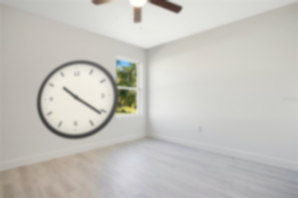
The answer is 10 h 21 min
